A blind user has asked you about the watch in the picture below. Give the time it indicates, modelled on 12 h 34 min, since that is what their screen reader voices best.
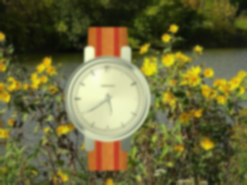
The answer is 5 h 40 min
